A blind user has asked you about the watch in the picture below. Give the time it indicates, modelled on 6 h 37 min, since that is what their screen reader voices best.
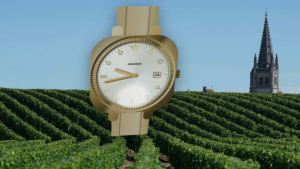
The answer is 9 h 43 min
